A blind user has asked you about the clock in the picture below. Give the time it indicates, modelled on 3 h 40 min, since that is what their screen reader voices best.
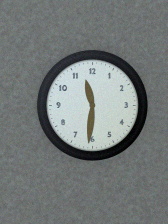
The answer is 11 h 31 min
